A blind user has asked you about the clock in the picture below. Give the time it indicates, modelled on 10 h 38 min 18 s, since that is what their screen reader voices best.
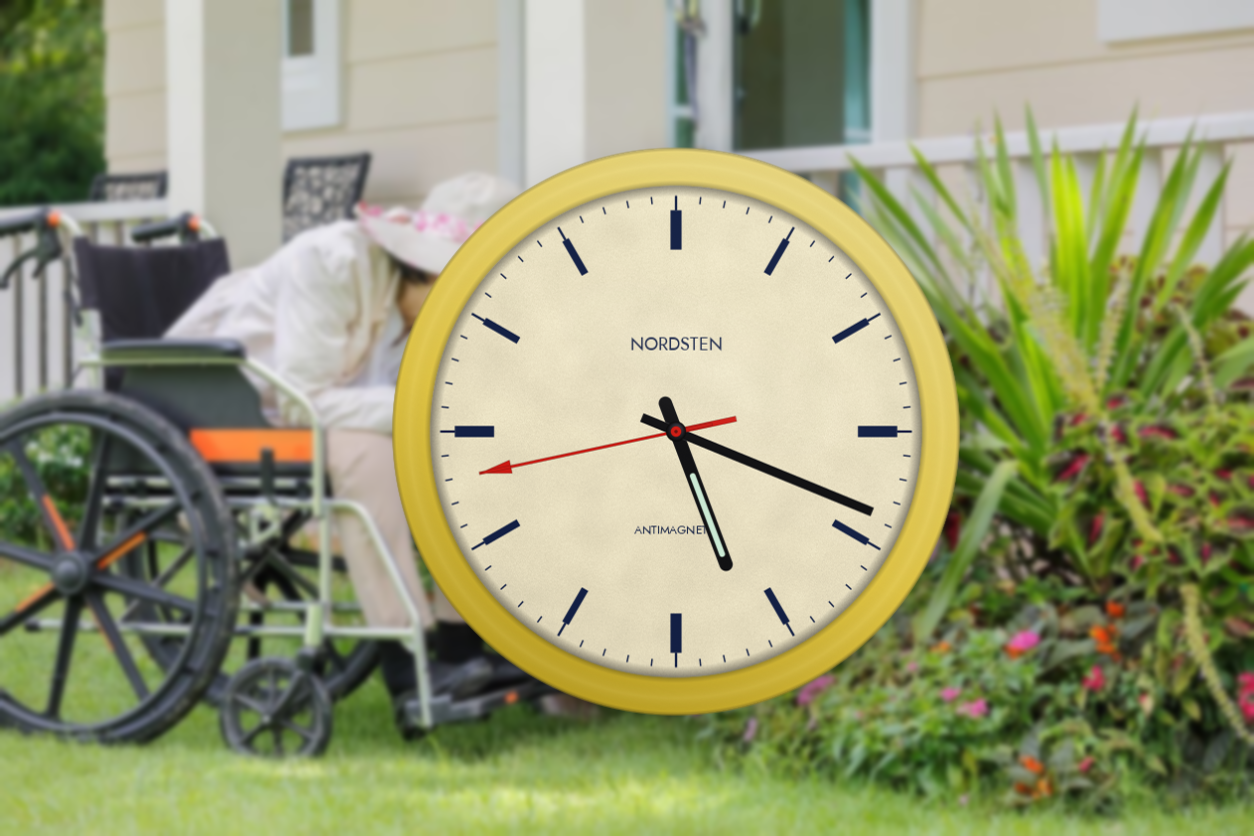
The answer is 5 h 18 min 43 s
